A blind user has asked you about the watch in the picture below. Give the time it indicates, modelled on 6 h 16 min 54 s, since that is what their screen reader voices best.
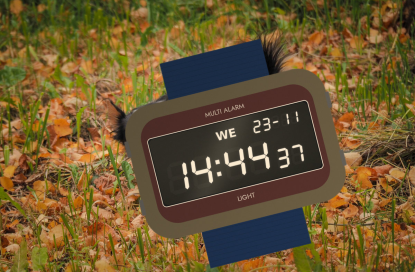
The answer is 14 h 44 min 37 s
